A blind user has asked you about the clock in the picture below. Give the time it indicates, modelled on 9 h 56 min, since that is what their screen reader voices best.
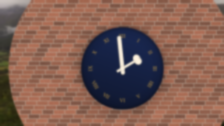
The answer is 1 h 59 min
